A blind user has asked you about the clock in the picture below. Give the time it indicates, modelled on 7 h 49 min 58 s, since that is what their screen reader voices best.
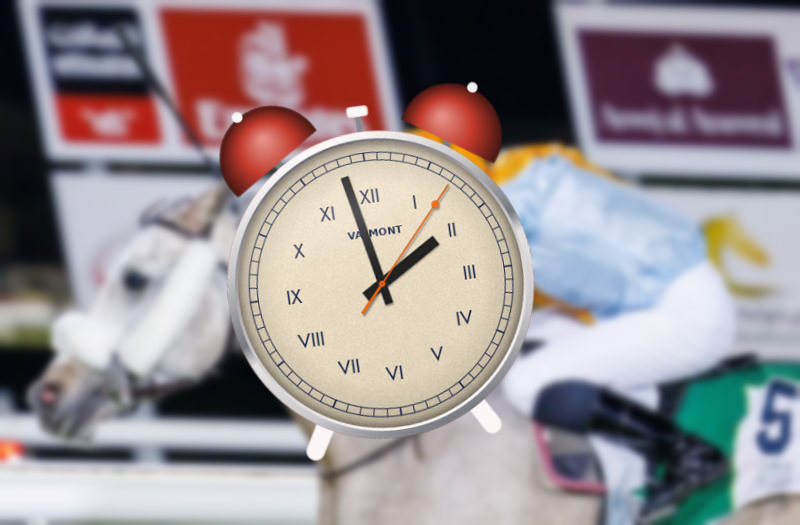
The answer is 1 h 58 min 07 s
